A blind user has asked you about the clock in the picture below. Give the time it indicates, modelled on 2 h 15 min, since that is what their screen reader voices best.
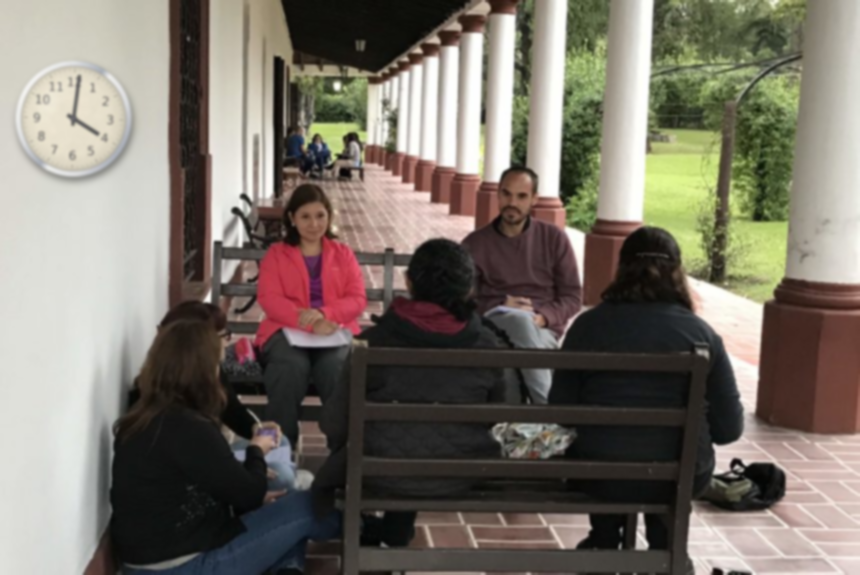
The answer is 4 h 01 min
